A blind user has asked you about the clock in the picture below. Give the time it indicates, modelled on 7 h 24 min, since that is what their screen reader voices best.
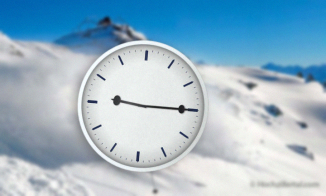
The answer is 9 h 15 min
